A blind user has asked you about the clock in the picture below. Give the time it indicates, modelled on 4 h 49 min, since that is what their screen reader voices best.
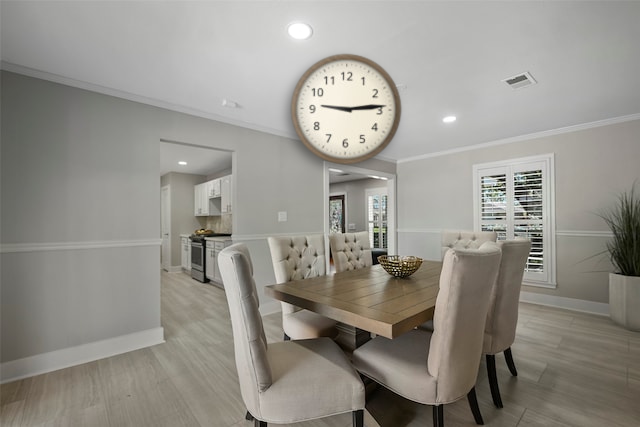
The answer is 9 h 14 min
